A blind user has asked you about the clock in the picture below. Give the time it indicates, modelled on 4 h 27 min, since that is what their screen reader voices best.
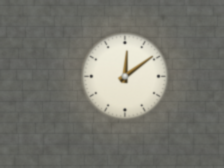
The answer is 12 h 09 min
